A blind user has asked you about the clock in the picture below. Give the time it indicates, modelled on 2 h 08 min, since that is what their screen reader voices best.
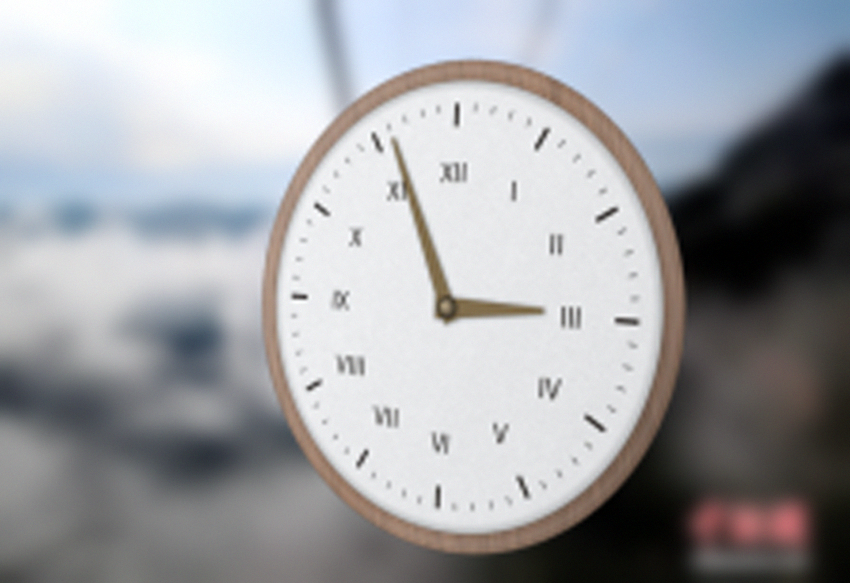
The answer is 2 h 56 min
